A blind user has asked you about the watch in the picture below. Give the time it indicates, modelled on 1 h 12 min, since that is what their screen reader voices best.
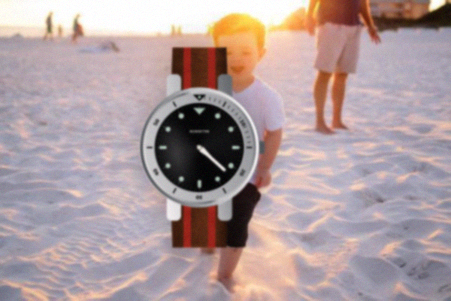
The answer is 4 h 22 min
